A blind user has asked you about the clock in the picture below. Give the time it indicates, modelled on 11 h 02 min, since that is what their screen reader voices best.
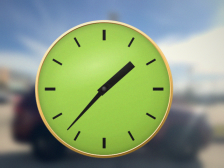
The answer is 1 h 37 min
